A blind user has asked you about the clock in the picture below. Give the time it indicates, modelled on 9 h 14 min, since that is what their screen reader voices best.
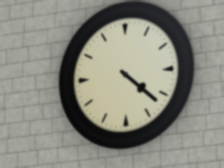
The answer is 4 h 22 min
